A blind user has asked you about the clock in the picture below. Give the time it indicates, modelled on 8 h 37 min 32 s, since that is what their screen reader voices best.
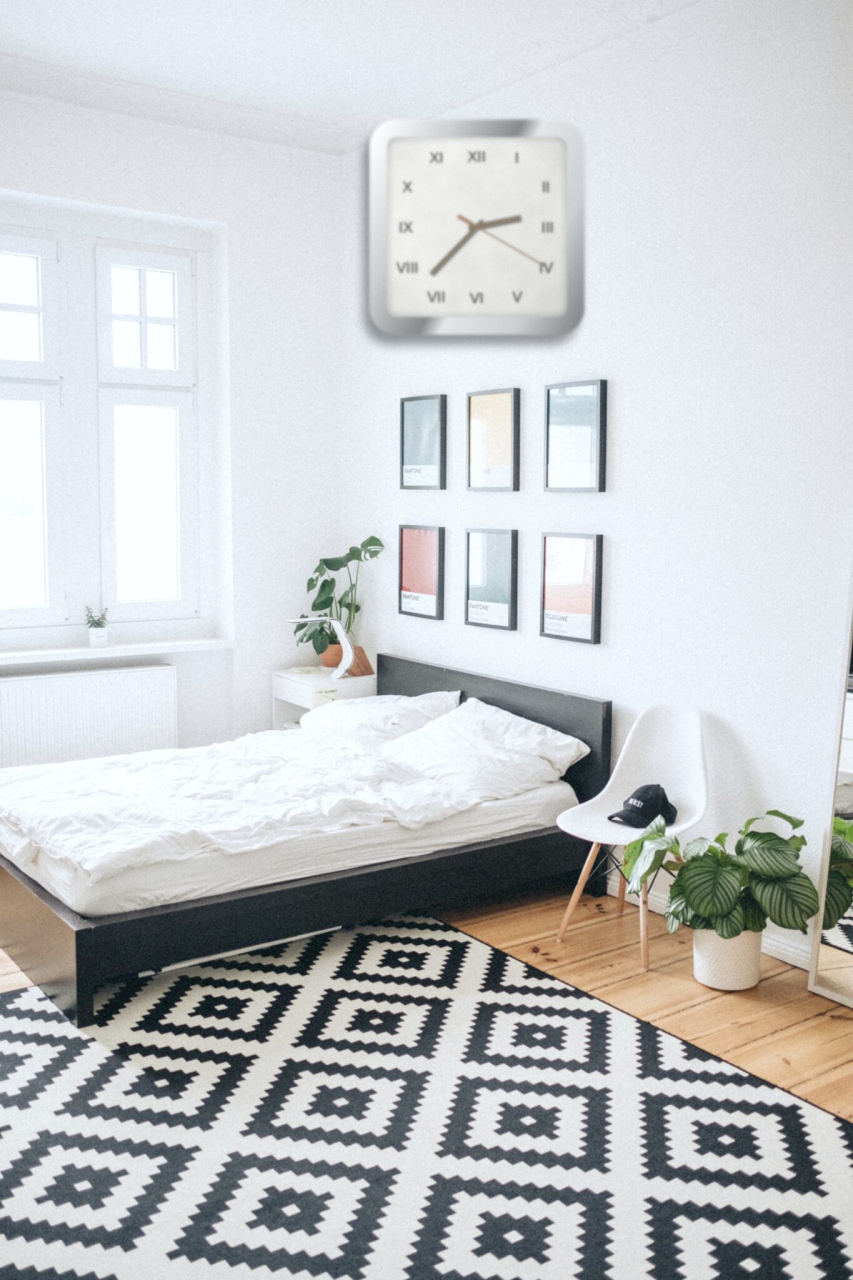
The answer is 2 h 37 min 20 s
